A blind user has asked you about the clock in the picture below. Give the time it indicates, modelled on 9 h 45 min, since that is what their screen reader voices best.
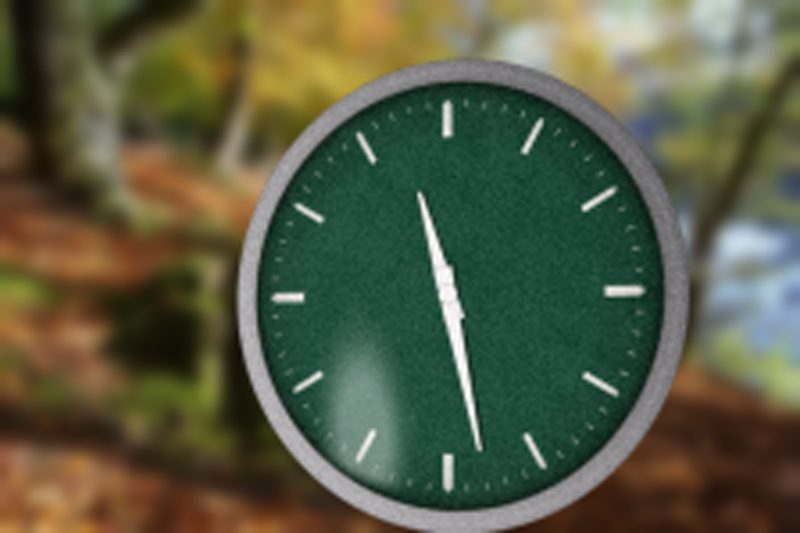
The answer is 11 h 28 min
